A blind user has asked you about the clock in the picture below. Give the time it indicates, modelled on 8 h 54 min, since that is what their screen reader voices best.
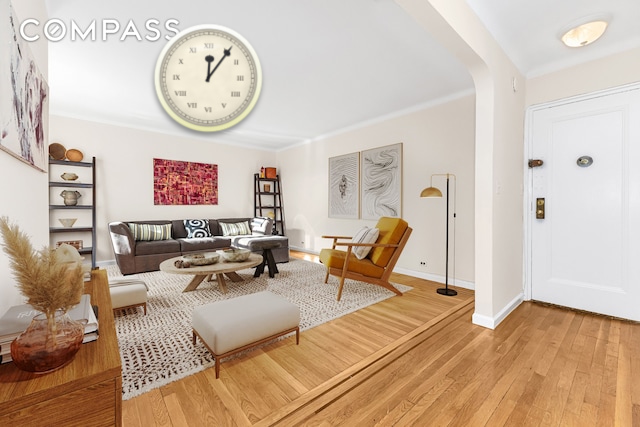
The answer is 12 h 06 min
